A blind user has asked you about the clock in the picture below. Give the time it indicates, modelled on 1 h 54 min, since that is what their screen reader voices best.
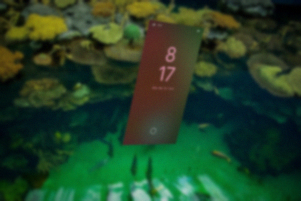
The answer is 8 h 17 min
